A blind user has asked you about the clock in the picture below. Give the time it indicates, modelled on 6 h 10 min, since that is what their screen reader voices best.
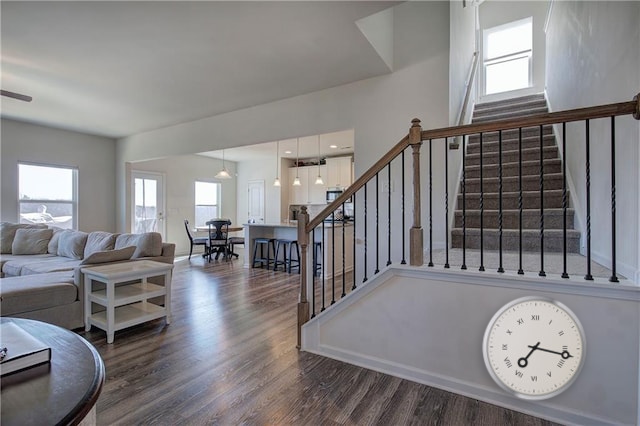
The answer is 7 h 17 min
